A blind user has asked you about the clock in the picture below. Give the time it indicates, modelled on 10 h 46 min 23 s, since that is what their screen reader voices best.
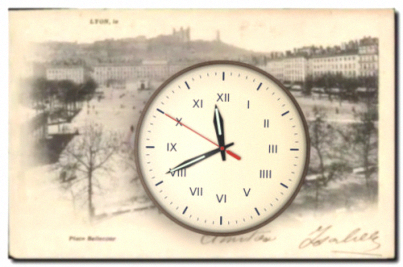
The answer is 11 h 40 min 50 s
